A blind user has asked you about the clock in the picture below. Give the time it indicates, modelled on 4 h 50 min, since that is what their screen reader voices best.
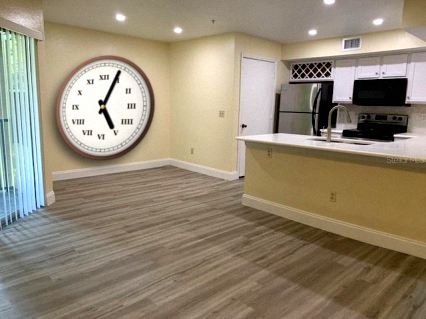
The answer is 5 h 04 min
